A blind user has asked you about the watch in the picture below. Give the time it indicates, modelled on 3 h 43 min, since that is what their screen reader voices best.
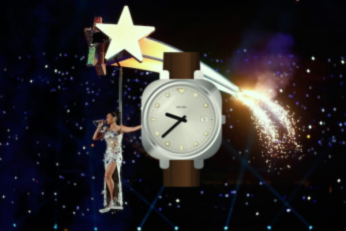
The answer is 9 h 38 min
